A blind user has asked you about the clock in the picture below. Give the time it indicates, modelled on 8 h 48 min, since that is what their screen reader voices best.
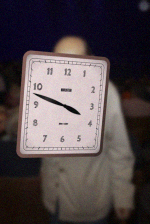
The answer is 3 h 48 min
